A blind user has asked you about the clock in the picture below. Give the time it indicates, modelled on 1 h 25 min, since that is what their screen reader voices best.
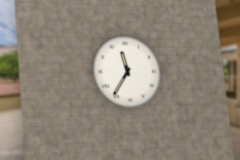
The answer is 11 h 36 min
